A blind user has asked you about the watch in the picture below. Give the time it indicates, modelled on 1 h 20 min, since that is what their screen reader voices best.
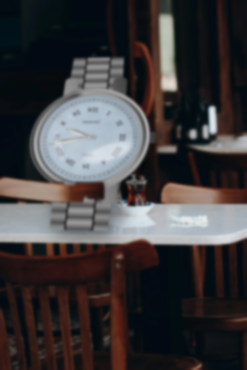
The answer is 9 h 43 min
